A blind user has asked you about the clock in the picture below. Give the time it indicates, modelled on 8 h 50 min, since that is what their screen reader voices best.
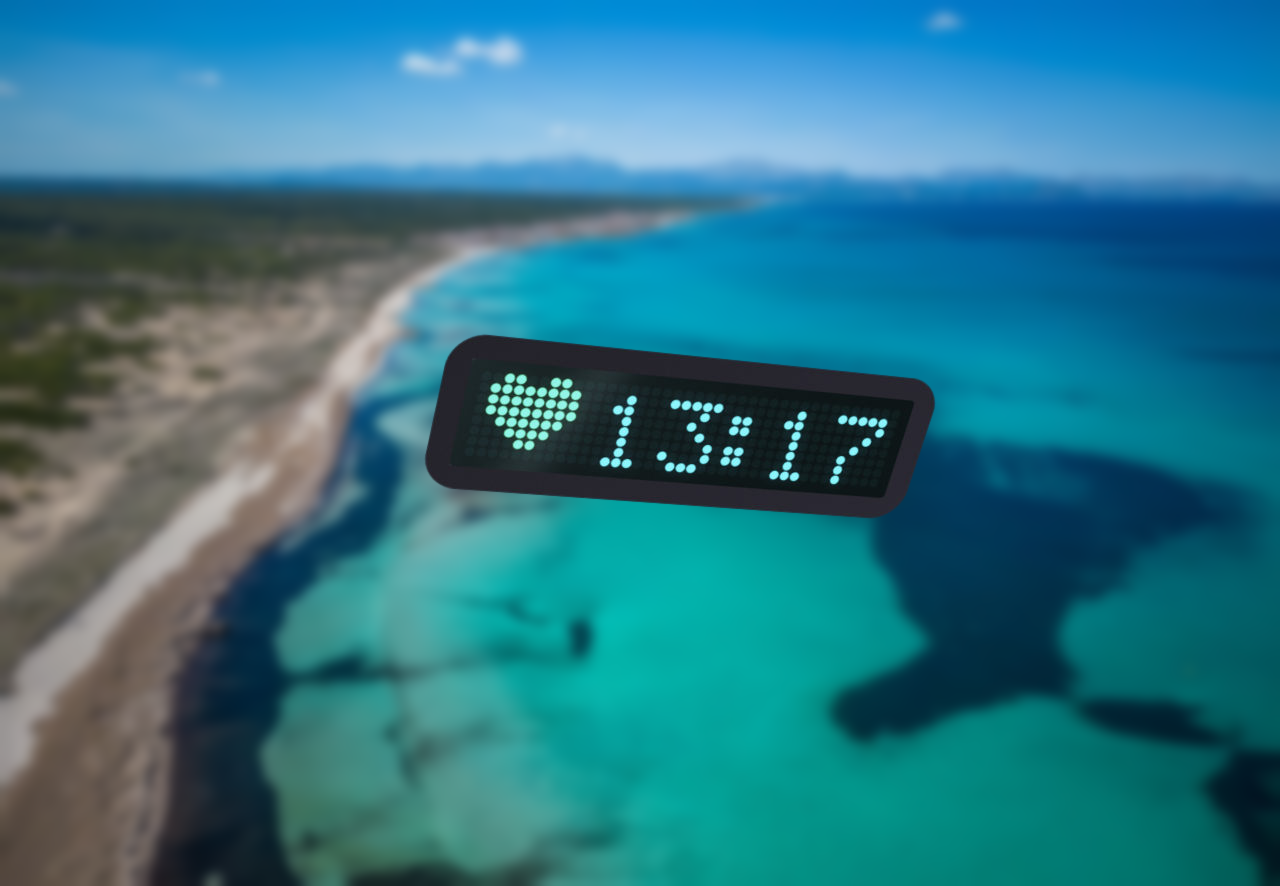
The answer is 13 h 17 min
